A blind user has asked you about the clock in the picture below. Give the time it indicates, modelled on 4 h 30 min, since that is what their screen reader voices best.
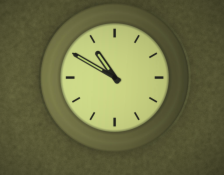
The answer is 10 h 50 min
